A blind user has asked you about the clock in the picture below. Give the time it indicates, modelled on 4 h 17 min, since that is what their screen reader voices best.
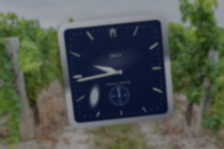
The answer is 9 h 44 min
